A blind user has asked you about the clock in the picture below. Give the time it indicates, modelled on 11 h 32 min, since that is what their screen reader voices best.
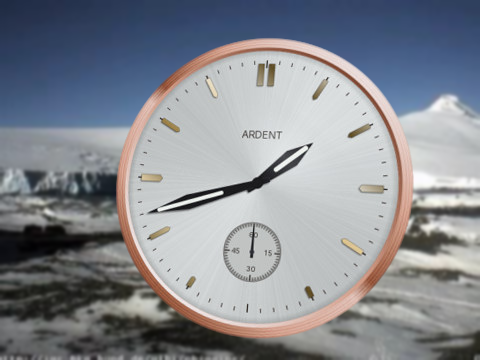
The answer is 1 h 42 min
